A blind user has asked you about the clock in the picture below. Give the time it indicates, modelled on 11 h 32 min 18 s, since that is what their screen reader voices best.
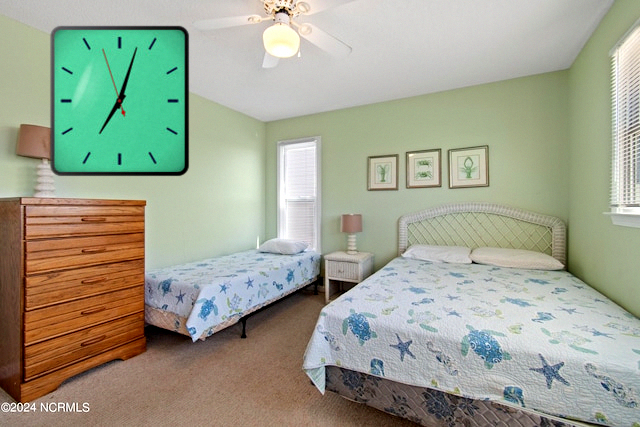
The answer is 7 h 02 min 57 s
